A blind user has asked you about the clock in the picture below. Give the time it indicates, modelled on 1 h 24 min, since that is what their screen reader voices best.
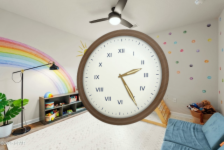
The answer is 2 h 25 min
